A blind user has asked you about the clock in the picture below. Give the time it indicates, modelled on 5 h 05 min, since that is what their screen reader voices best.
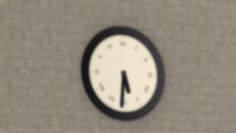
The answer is 5 h 31 min
